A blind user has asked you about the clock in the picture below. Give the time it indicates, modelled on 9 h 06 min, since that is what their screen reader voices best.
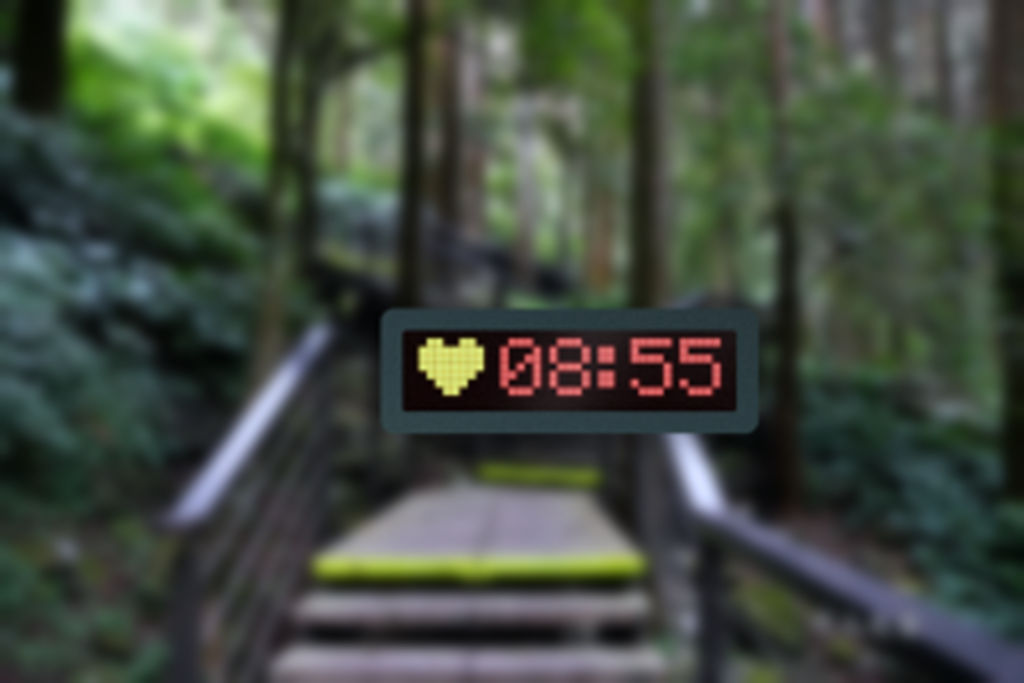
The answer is 8 h 55 min
